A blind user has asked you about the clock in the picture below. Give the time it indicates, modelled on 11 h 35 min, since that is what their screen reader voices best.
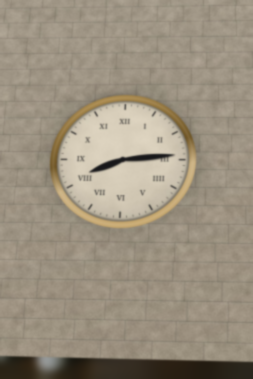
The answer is 8 h 14 min
